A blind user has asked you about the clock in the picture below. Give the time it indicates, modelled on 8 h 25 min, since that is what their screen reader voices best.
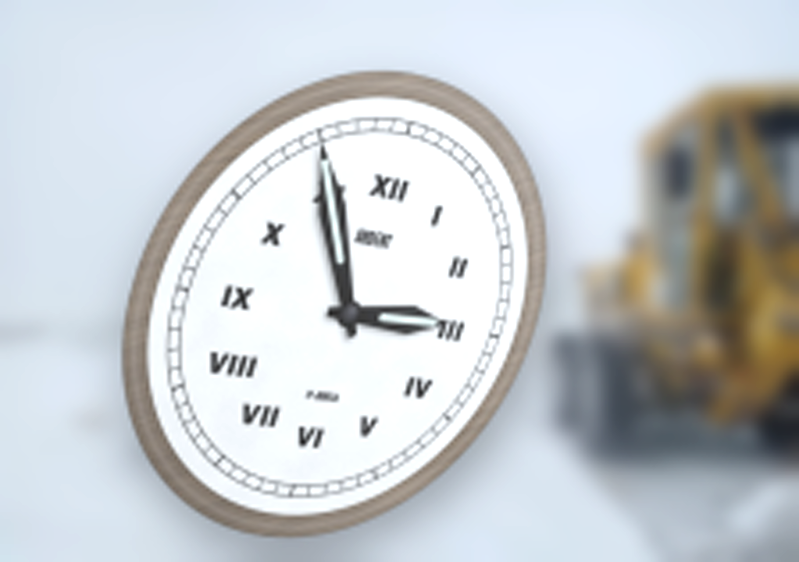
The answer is 2 h 55 min
